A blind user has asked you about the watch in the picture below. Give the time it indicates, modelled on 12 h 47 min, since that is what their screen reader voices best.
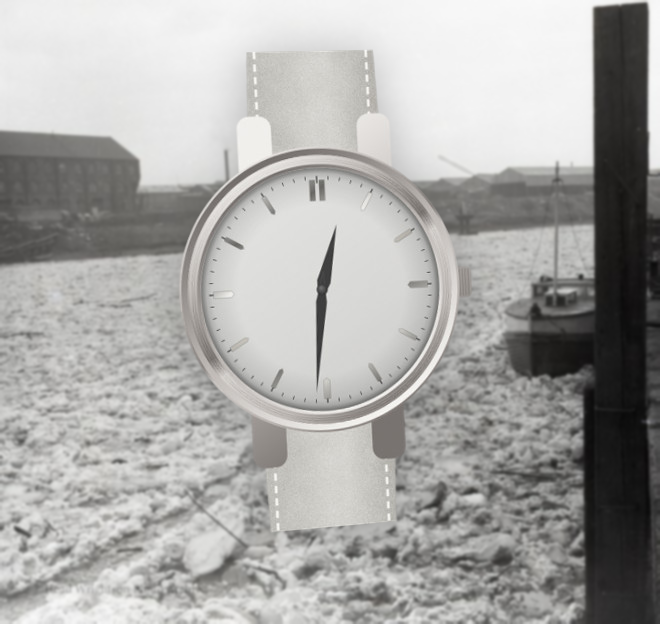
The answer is 12 h 31 min
